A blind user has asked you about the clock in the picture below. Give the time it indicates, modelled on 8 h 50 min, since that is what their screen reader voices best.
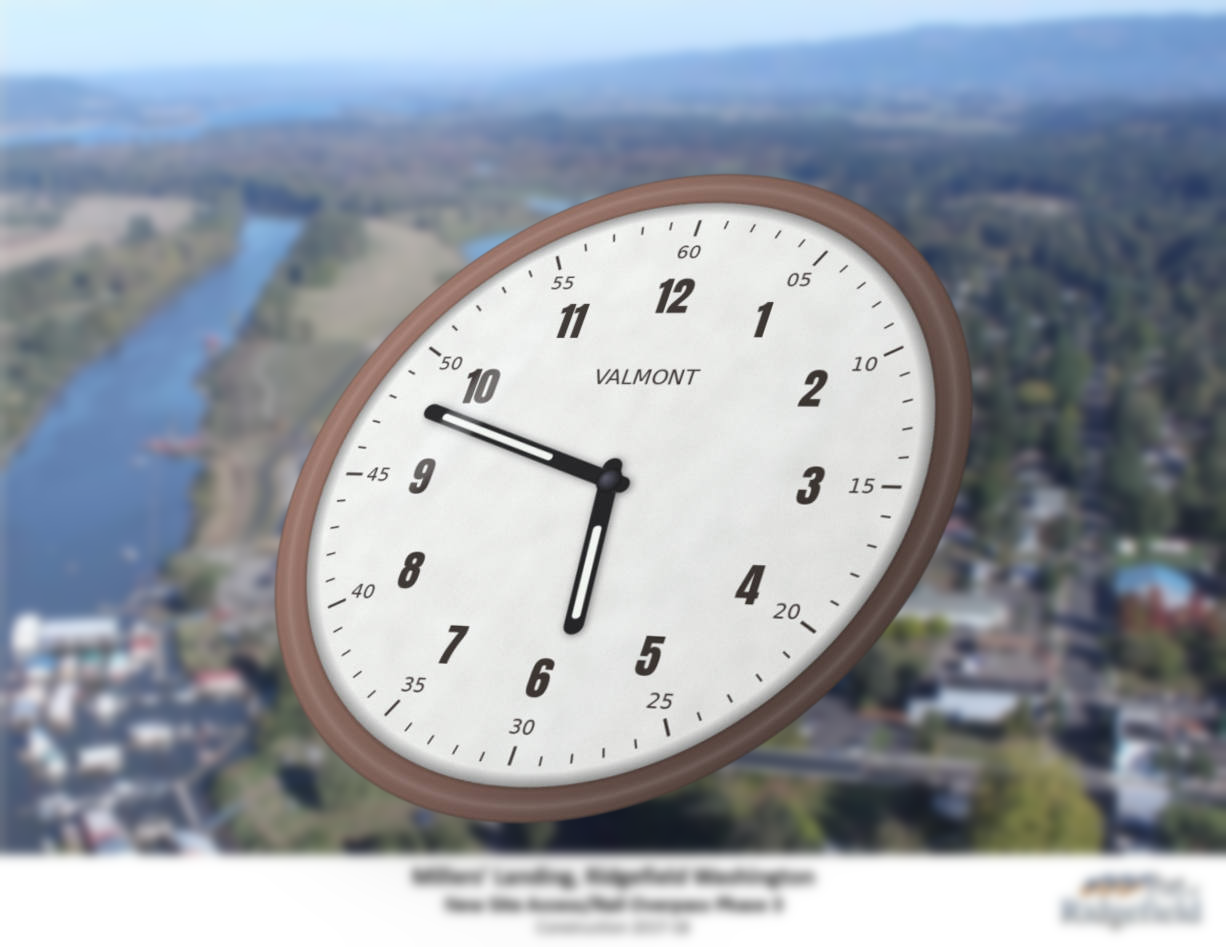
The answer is 5 h 48 min
